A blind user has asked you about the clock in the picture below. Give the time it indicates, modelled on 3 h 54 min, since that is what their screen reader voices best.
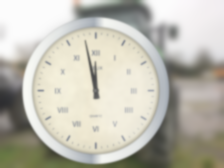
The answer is 11 h 58 min
